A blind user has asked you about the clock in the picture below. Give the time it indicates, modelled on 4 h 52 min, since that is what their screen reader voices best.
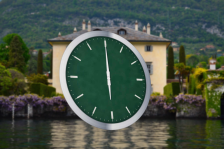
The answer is 6 h 00 min
